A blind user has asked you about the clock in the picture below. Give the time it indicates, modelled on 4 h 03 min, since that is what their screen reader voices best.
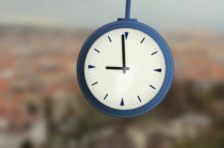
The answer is 8 h 59 min
